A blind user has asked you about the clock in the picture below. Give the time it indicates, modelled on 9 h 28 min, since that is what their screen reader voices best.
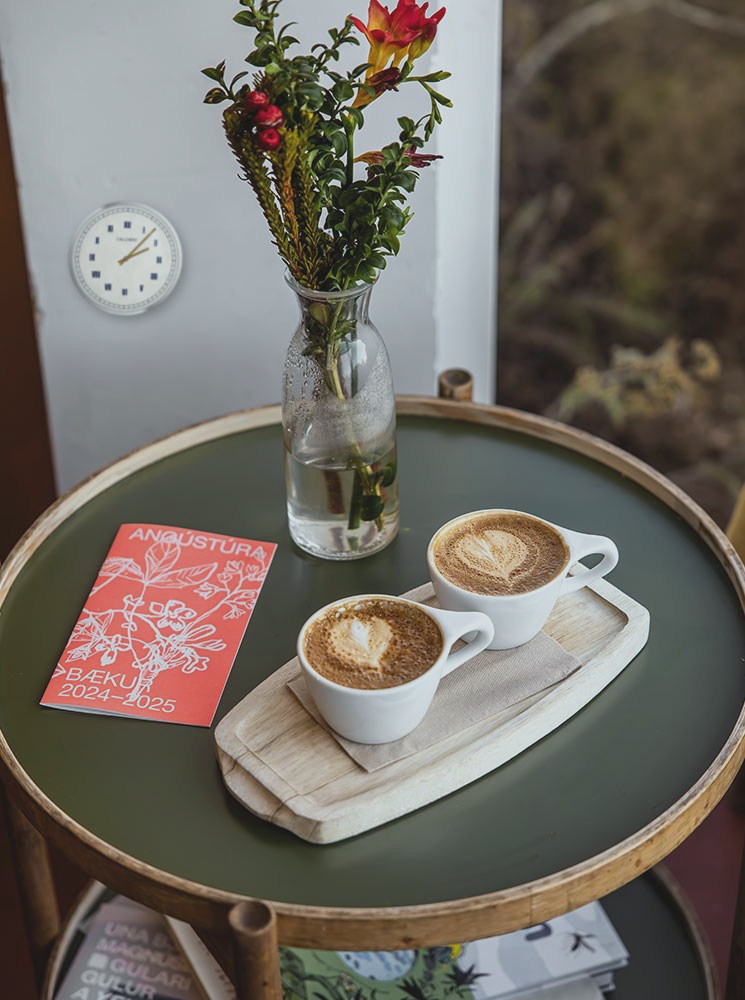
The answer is 2 h 07 min
